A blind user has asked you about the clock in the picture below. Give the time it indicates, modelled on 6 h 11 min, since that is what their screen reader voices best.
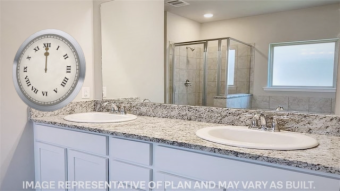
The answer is 12 h 00 min
